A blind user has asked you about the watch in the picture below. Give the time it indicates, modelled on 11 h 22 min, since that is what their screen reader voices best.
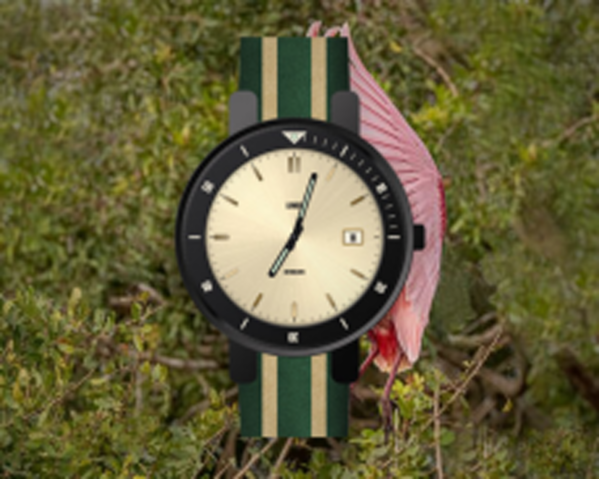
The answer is 7 h 03 min
